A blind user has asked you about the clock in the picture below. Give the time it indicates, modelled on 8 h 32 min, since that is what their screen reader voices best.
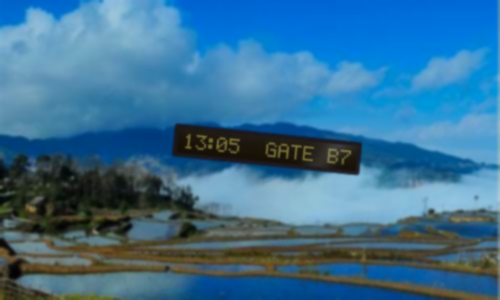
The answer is 13 h 05 min
